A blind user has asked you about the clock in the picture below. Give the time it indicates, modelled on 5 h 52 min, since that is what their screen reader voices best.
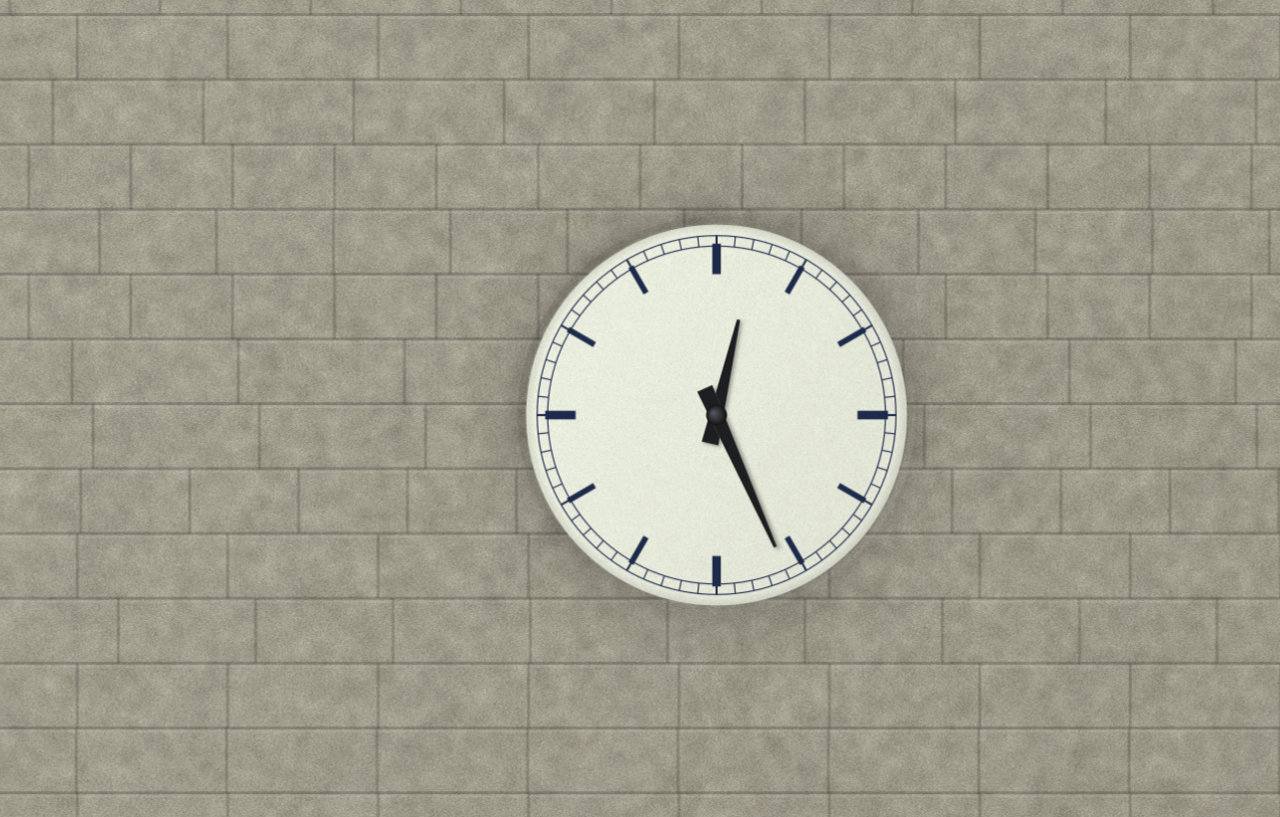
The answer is 12 h 26 min
